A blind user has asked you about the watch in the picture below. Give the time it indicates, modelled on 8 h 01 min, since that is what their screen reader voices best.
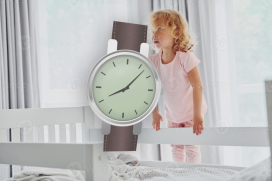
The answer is 8 h 07 min
